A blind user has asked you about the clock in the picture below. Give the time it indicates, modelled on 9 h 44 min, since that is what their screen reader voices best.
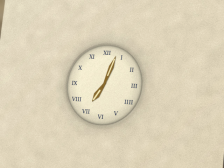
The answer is 7 h 03 min
